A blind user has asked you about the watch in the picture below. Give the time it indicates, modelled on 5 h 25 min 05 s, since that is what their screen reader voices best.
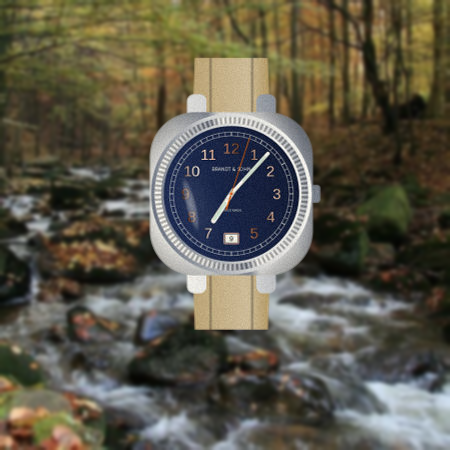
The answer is 7 h 07 min 03 s
